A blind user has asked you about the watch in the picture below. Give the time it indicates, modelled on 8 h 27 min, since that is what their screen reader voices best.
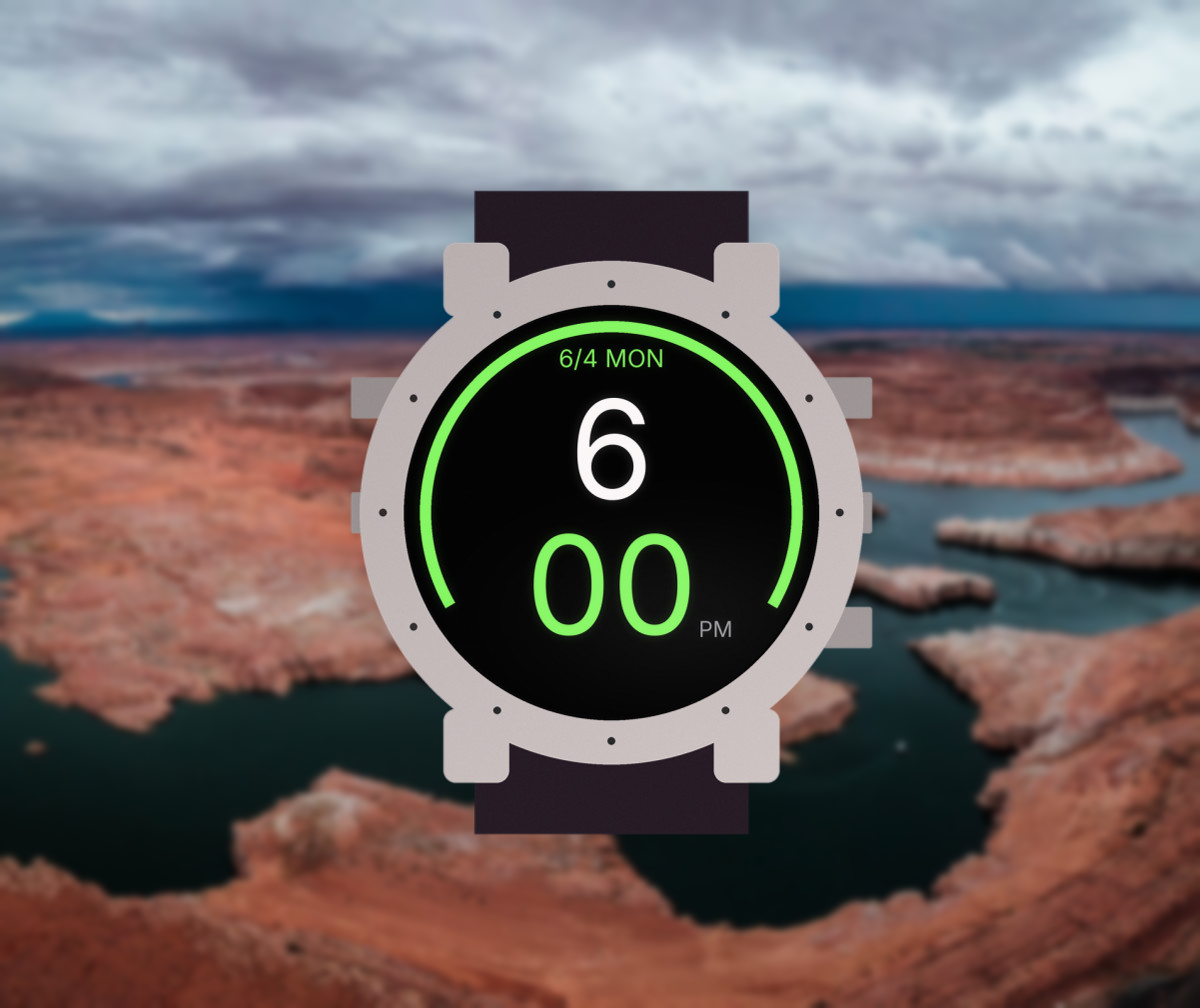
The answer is 6 h 00 min
